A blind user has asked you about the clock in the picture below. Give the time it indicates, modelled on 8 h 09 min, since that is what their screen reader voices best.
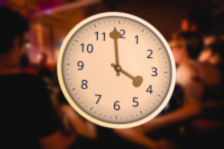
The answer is 3 h 59 min
